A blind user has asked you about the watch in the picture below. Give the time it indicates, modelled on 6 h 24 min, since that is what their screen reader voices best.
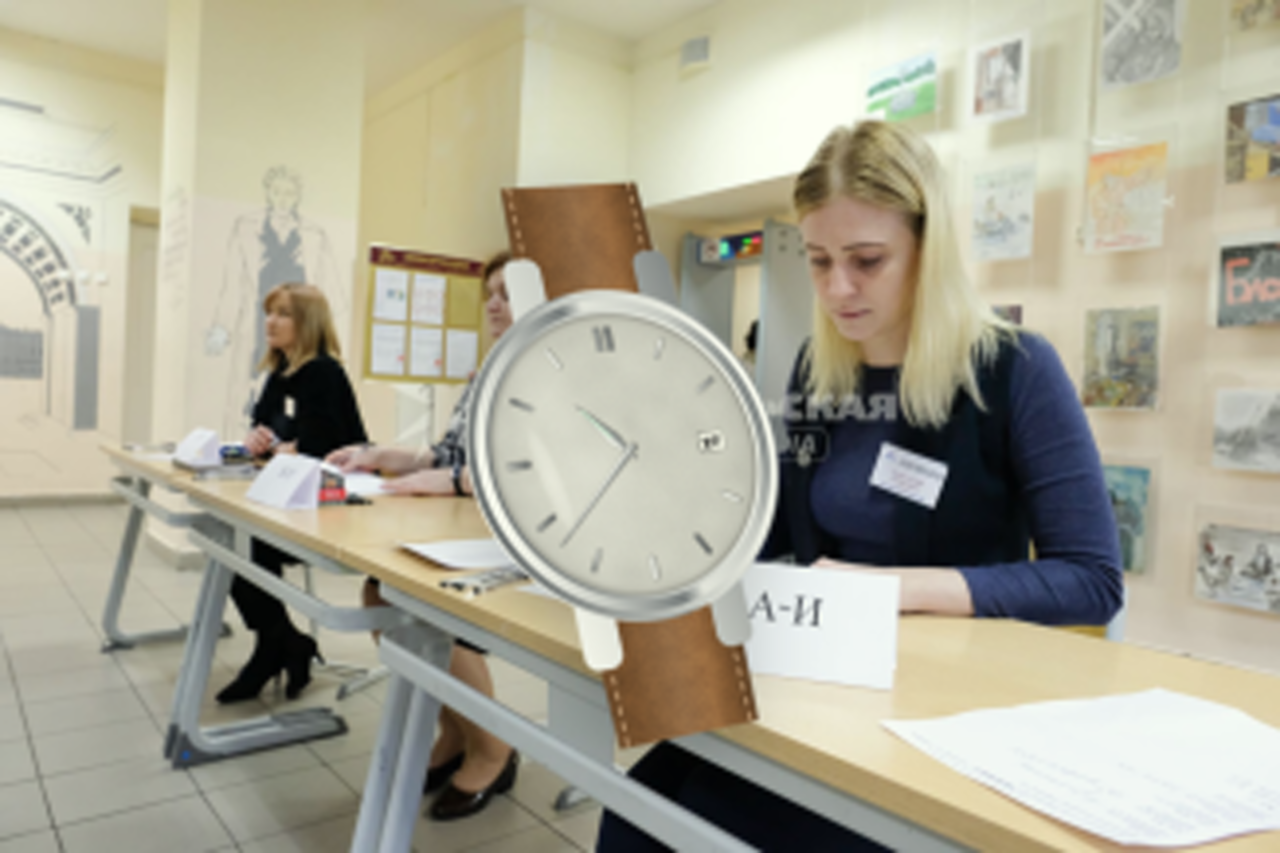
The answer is 10 h 38 min
